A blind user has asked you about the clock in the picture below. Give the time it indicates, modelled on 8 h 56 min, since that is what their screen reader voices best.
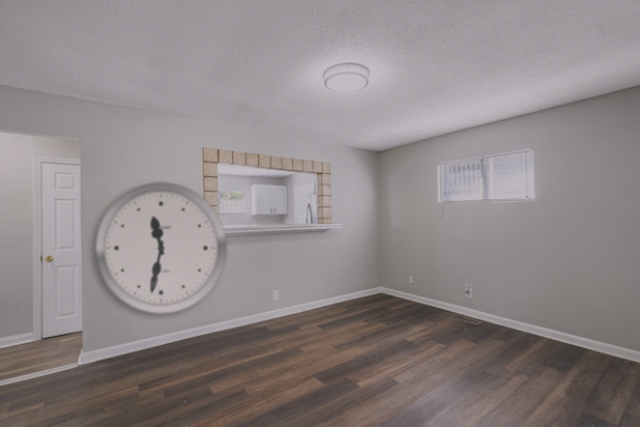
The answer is 11 h 32 min
